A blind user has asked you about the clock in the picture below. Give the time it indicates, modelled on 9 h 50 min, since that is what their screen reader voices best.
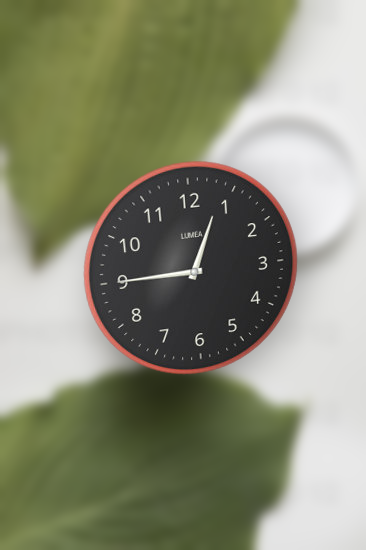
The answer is 12 h 45 min
